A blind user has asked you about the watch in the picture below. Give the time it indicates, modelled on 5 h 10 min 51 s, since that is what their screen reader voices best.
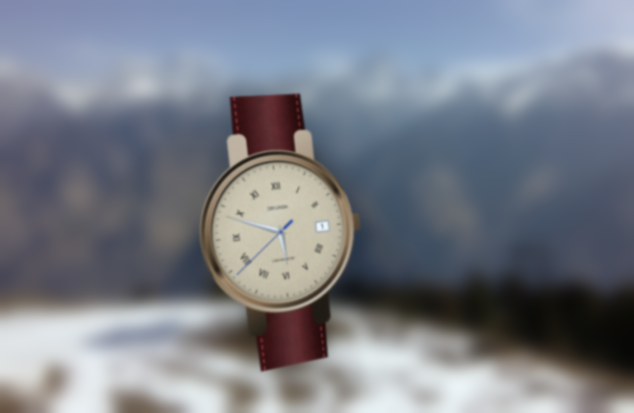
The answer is 5 h 48 min 39 s
